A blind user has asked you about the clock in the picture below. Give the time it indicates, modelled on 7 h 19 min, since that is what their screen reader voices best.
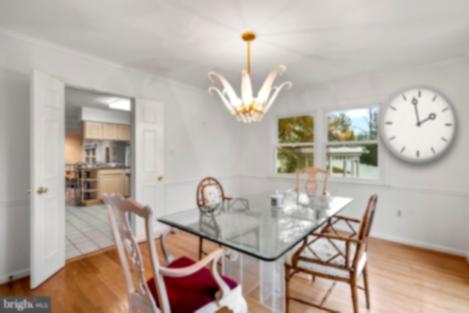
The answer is 1 h 58 min
